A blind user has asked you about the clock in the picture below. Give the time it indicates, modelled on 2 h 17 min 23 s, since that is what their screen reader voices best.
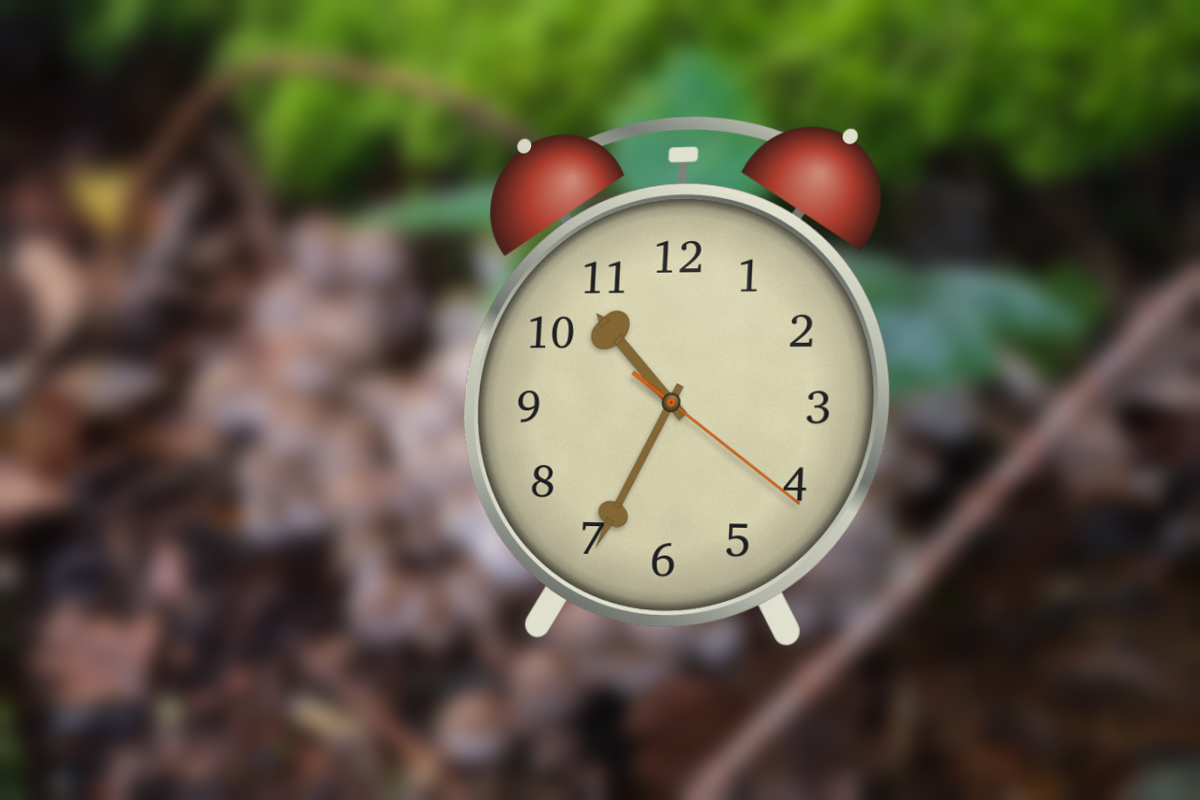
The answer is 10 h 34 min 21 s
